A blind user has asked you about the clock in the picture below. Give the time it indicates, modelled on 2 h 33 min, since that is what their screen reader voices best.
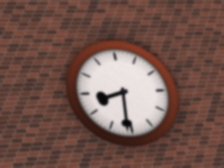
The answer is 8 h 31 min
